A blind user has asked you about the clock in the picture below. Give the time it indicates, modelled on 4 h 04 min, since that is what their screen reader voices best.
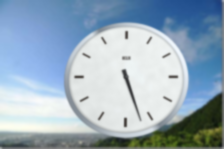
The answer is 5 h 27 min
